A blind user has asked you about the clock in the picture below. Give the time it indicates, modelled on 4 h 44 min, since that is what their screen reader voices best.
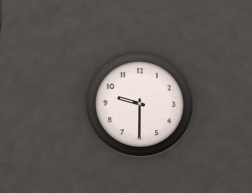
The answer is 9 h 30 min
